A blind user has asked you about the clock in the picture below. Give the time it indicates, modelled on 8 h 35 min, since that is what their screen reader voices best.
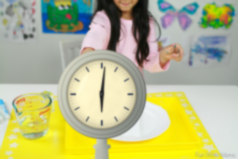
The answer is 6 h 01 min
